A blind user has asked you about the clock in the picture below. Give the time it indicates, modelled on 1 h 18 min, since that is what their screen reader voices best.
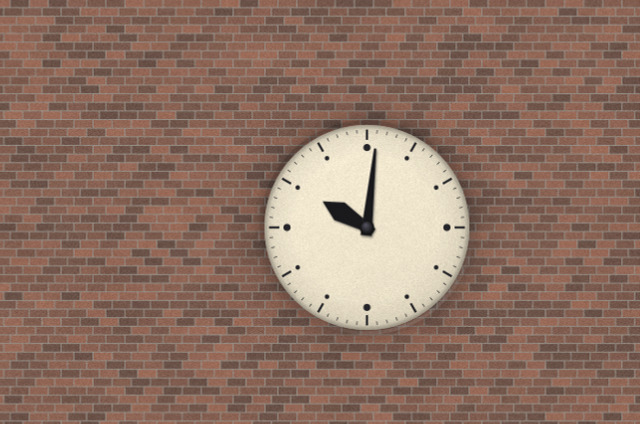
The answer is 10 h 01 min
